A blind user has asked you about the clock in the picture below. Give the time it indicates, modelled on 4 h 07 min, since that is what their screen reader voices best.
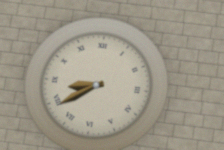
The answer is 8 h 39 min
